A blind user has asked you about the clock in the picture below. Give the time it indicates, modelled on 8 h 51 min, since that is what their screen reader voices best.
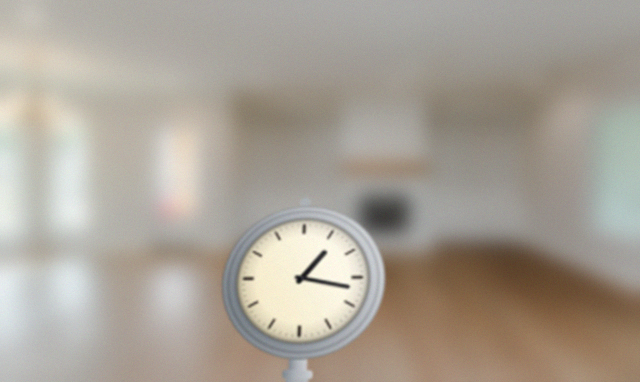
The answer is 1 h 17 min
